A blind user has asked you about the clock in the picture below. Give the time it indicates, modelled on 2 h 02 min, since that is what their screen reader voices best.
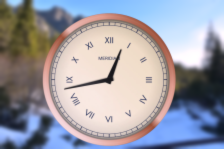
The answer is 12 h 43 min
